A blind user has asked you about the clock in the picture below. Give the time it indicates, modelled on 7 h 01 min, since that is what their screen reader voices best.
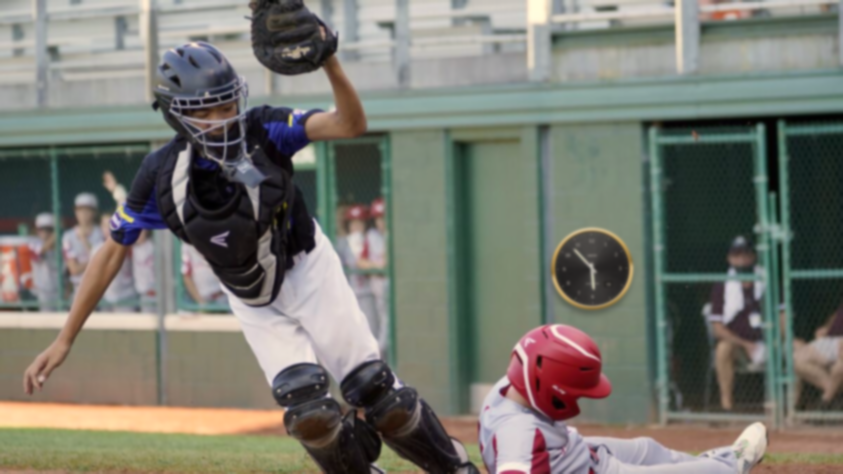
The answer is 5 h 53 min
